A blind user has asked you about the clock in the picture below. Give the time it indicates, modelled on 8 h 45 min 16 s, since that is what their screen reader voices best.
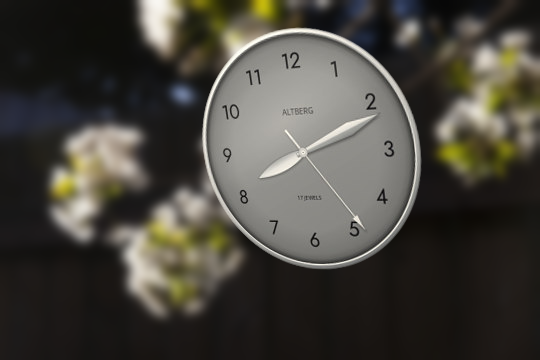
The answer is 8 h 11 min 24 s
